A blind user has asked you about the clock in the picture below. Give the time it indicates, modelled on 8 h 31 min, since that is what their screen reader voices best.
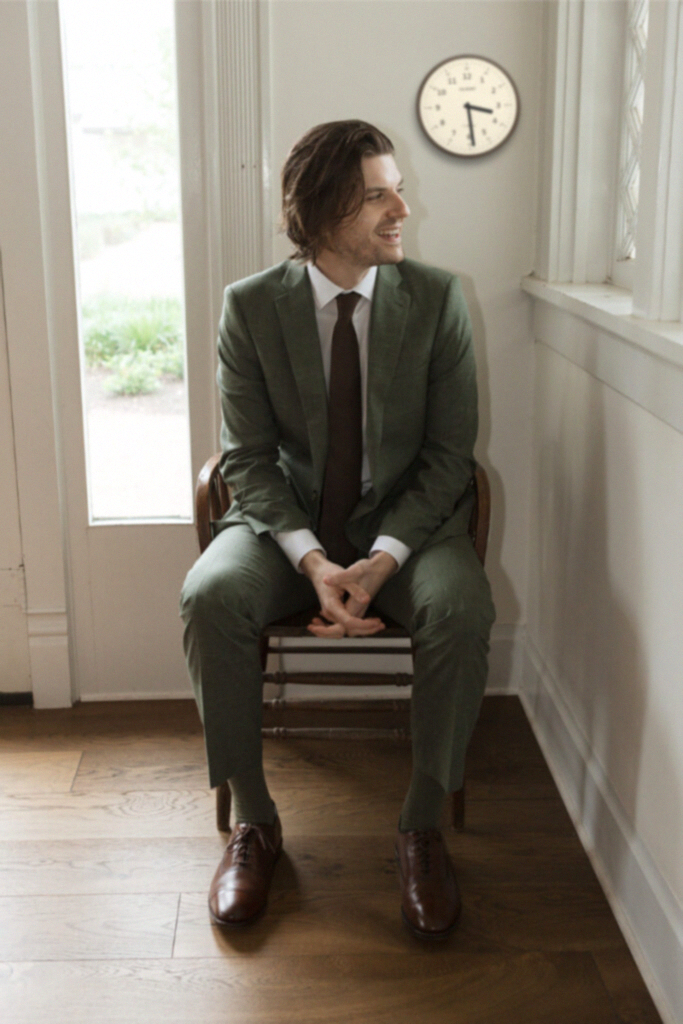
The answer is 3 h 29 min
